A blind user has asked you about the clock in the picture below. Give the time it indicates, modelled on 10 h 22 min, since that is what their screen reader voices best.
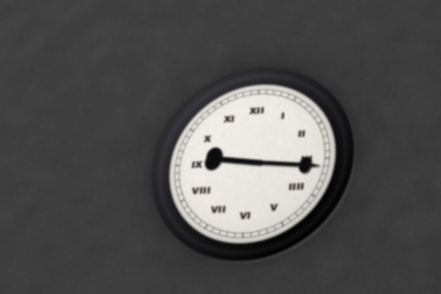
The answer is 9 h 16 min
